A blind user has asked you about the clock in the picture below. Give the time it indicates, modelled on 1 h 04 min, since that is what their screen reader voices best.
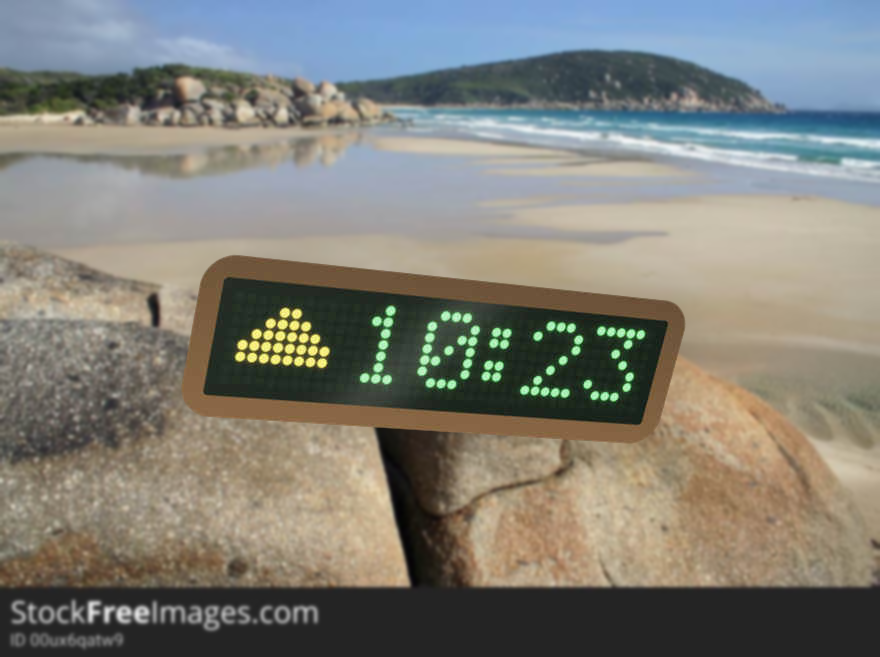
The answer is 10 h 23 min
